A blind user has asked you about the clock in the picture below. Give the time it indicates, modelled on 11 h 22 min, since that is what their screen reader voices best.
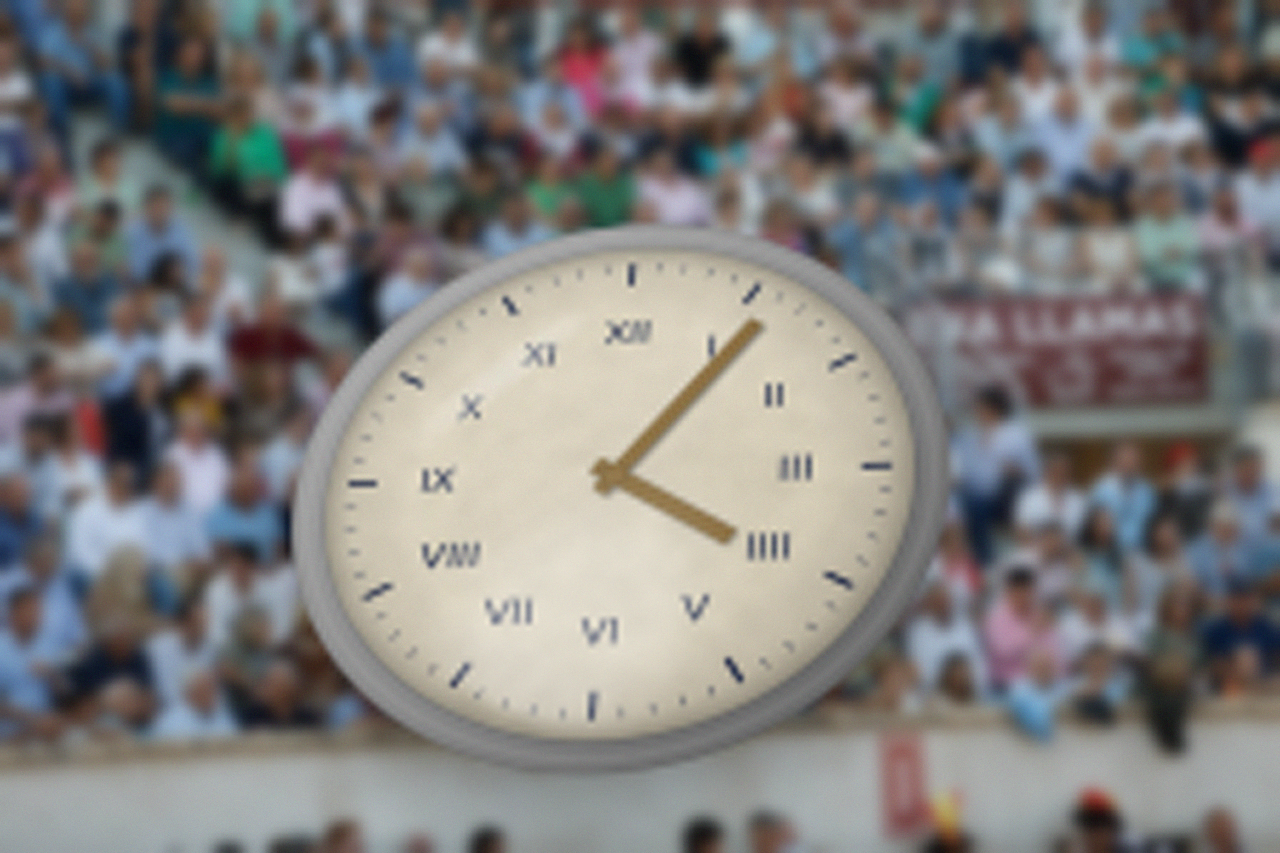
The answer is 4 h 06 min
